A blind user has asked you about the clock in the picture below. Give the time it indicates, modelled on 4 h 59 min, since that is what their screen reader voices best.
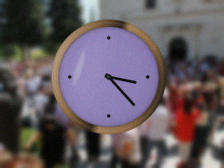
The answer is 3 h 23 min
